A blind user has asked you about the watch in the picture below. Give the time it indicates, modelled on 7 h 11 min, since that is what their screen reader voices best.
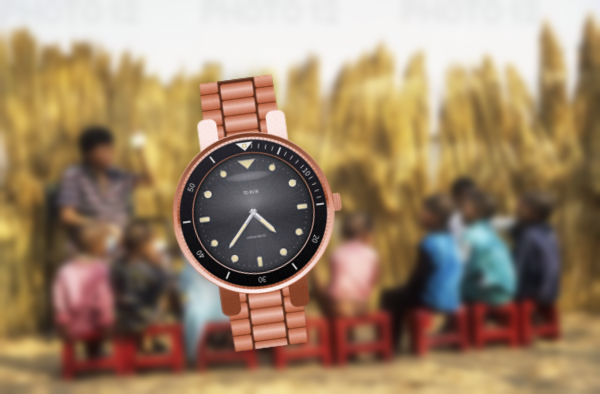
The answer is 4 h 37 min
